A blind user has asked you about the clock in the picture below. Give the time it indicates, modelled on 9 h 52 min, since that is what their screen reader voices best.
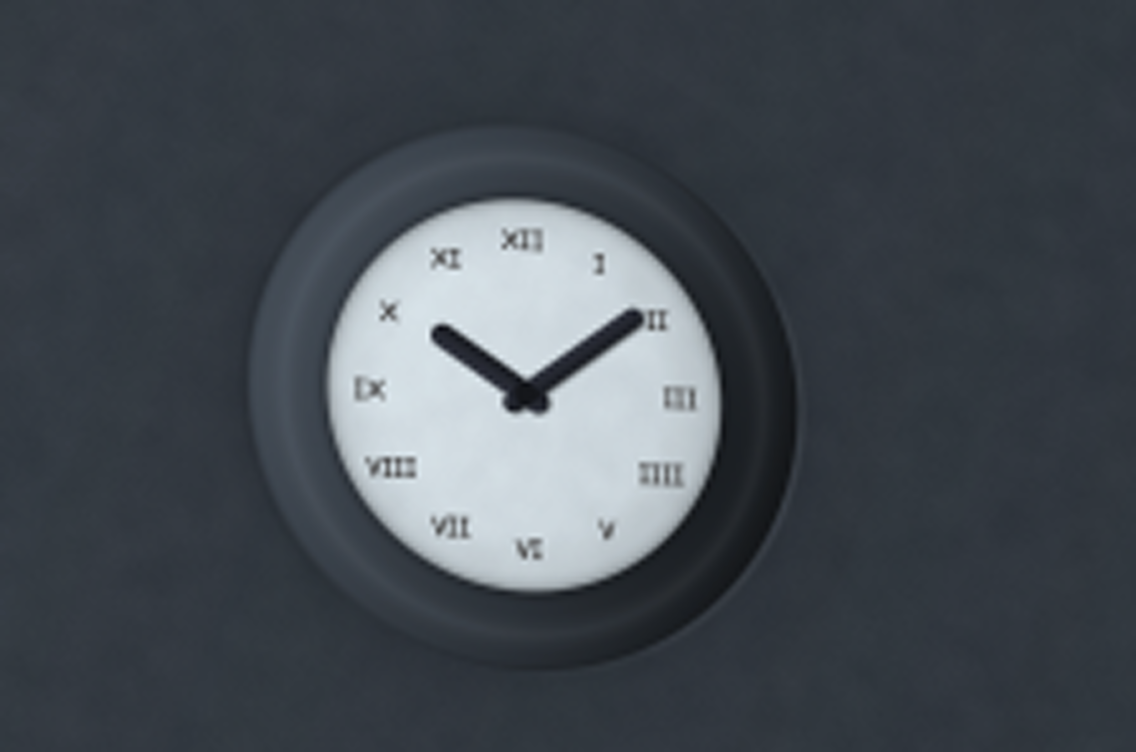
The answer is 10 h 09 min
